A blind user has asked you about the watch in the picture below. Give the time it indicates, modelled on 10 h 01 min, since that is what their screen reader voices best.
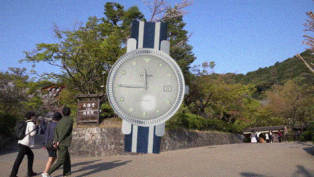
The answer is 11 h 45 min
